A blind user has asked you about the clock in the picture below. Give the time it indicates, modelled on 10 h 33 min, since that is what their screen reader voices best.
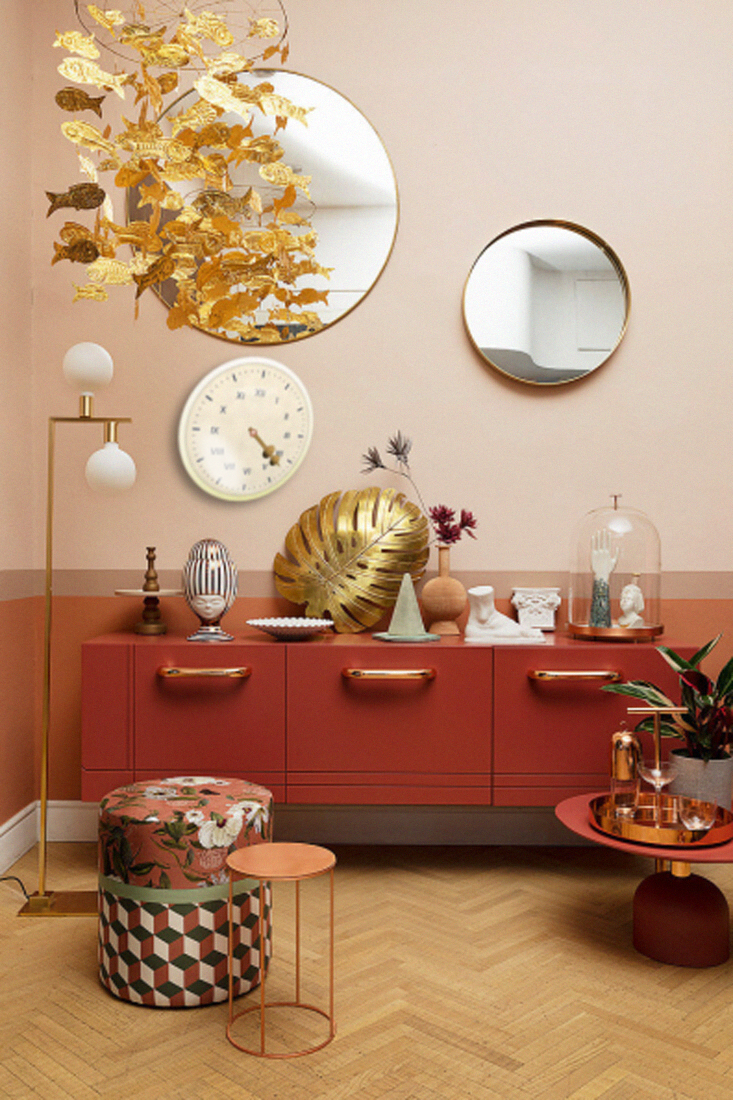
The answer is 4 h 22 min
